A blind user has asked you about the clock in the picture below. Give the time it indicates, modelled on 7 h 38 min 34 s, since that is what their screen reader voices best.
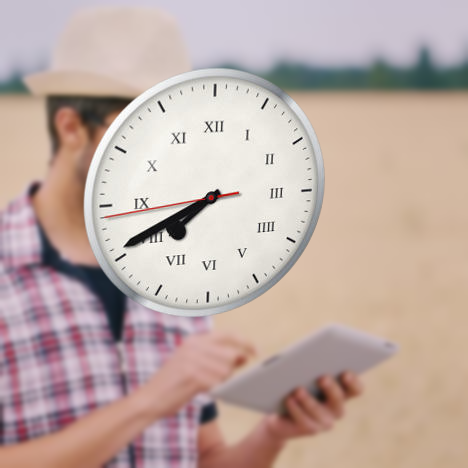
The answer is 7 h 40 min 44 s
